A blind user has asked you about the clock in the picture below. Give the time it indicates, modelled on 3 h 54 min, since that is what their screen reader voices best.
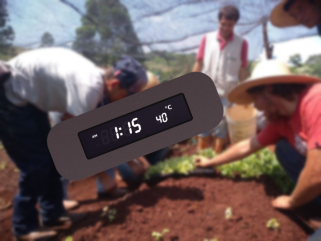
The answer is 1 h 15 min
